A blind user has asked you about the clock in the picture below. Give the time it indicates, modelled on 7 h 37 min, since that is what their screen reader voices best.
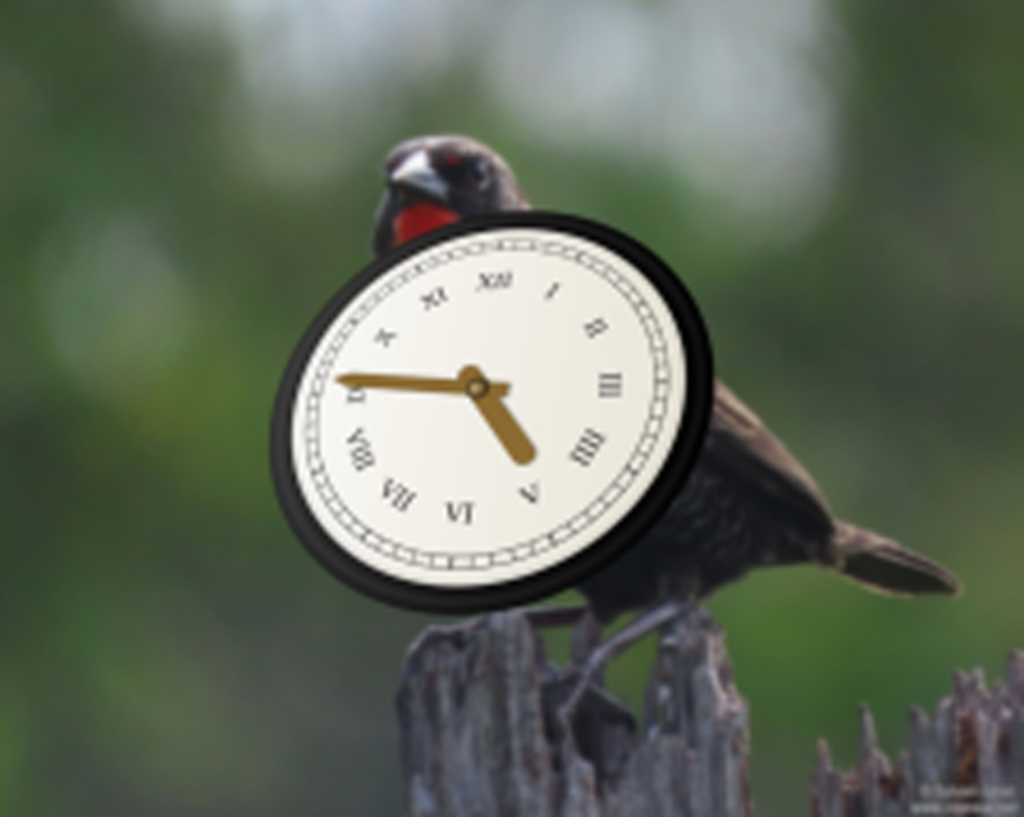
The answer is 4 h 46 min
